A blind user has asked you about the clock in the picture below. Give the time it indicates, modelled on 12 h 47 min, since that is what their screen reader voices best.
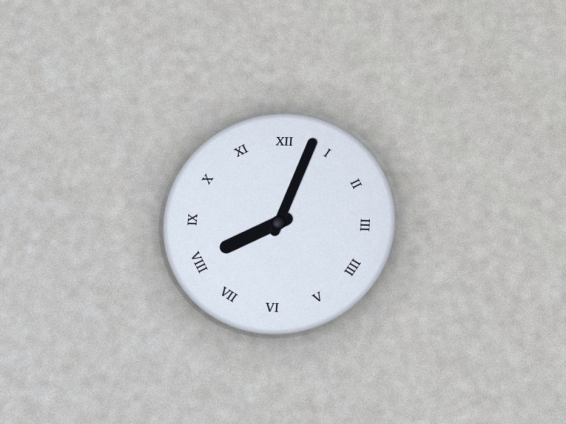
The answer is 8 h 03 min
